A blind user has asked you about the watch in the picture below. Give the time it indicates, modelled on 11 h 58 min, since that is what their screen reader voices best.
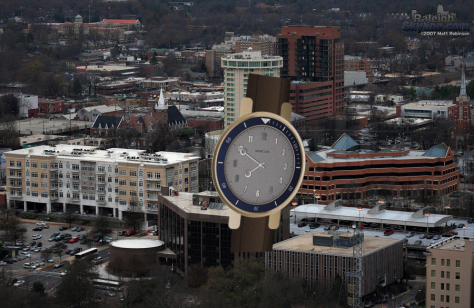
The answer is 7 h 50 min
